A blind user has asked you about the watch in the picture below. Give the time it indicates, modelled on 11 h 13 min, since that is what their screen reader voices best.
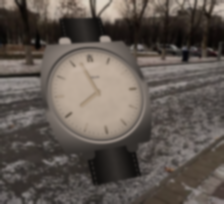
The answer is 7 h 57 min
